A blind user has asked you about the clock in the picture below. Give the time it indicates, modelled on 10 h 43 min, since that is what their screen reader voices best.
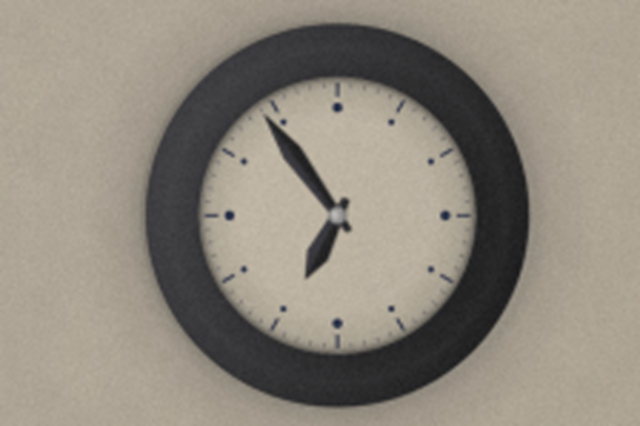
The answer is 6 h 54 min
